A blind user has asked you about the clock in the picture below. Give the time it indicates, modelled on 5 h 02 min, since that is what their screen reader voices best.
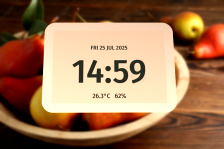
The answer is 14 h 59 min
